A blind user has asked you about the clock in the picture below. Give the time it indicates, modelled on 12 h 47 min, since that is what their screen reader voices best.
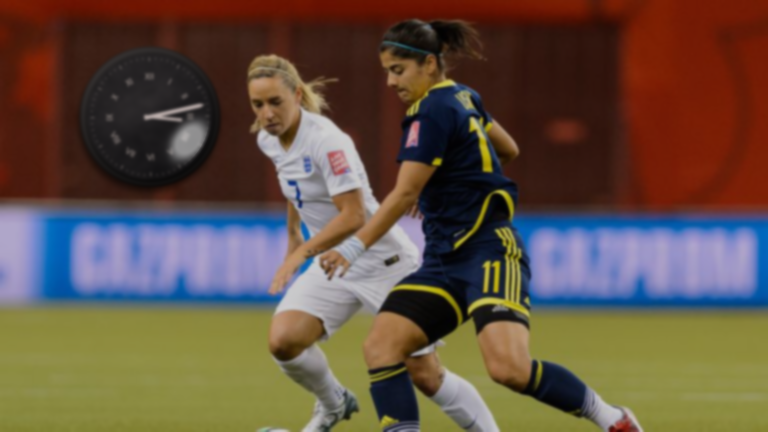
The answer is 3 h 13 min
